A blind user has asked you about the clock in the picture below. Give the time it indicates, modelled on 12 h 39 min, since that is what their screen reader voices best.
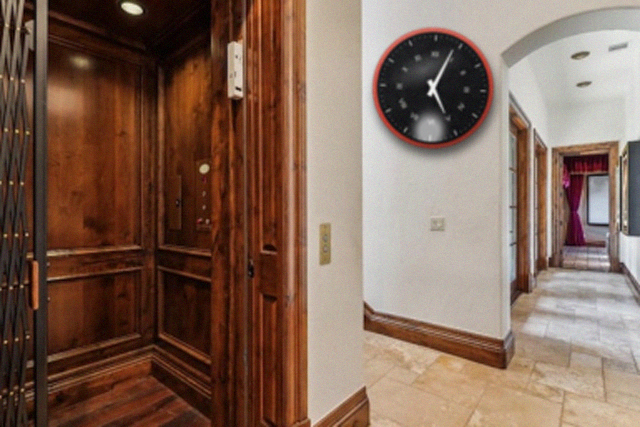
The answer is 5 h 04 min
